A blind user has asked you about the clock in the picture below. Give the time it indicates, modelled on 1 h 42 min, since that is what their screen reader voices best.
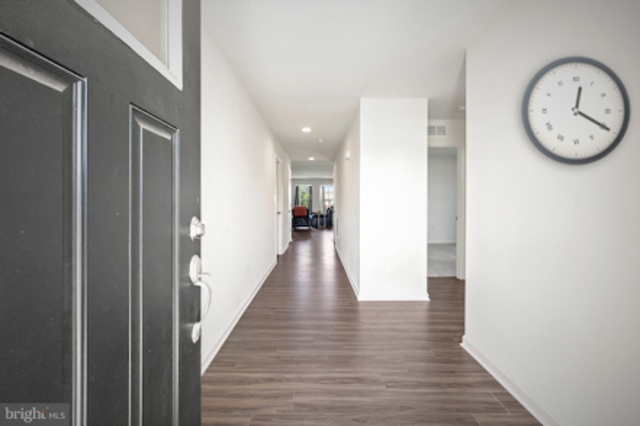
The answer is 12 h 20 min
